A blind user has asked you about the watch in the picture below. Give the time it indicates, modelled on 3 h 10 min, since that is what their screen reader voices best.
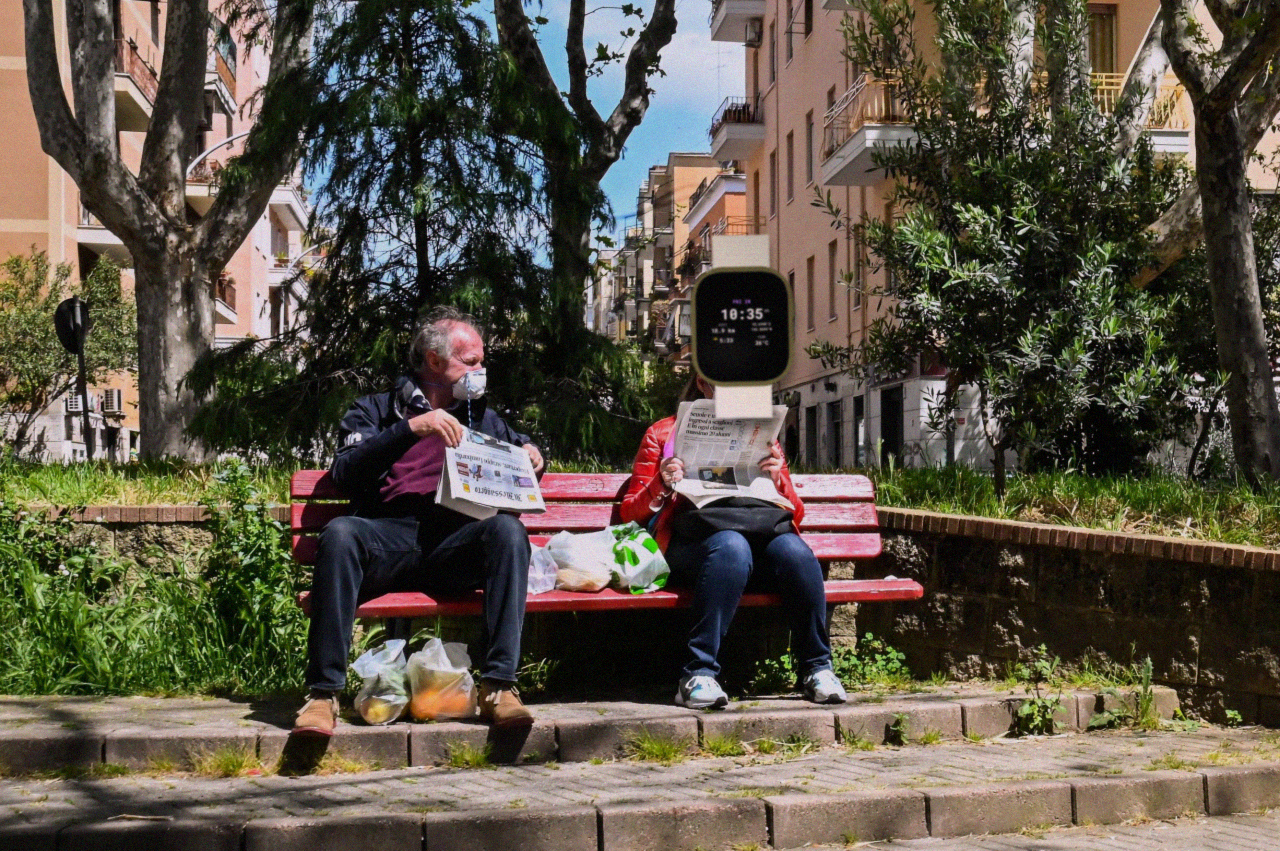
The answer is 10 h 35 min
